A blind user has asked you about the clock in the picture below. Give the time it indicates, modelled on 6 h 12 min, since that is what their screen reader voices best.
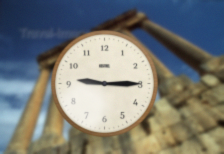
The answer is 9 h 15 min
